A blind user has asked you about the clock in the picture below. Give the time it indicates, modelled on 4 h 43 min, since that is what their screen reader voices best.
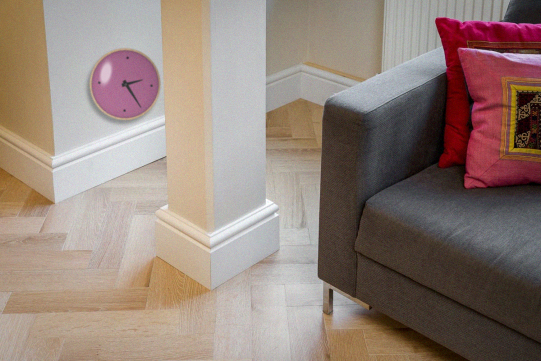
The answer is 2 h 24 min
